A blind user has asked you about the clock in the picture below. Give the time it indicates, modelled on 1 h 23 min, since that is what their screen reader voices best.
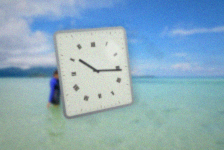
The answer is 10 h 16 min
